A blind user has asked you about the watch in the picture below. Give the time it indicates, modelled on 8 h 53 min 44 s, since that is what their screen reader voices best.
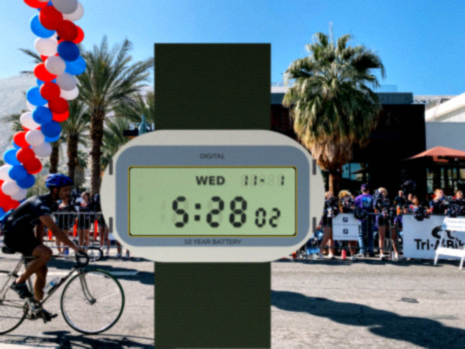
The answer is 5 h 28 min 02 s
